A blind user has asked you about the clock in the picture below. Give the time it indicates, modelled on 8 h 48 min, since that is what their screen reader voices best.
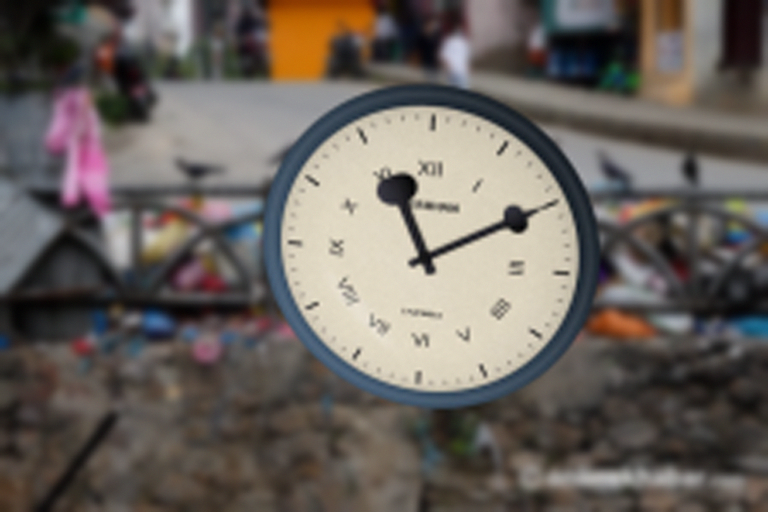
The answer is 11 h 10 min
